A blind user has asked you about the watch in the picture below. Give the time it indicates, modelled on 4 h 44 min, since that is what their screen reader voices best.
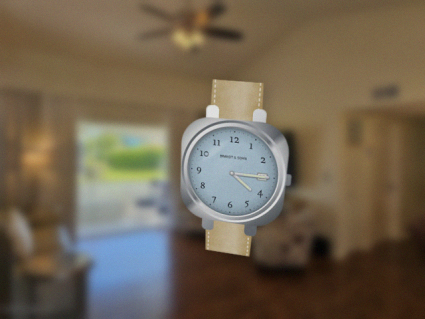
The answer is 4 h 15 min
